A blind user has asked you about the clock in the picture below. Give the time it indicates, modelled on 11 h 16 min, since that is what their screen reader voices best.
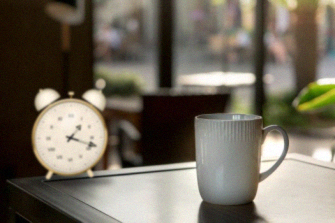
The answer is 1 h 18 min
